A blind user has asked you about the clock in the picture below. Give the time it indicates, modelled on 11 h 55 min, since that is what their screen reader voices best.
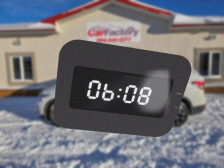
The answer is 6 h 08 min
